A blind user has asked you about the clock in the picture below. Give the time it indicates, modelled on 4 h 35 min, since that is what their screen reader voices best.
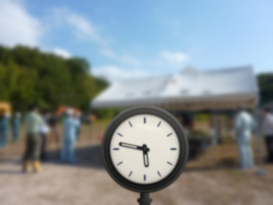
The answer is 5 h 47 min
